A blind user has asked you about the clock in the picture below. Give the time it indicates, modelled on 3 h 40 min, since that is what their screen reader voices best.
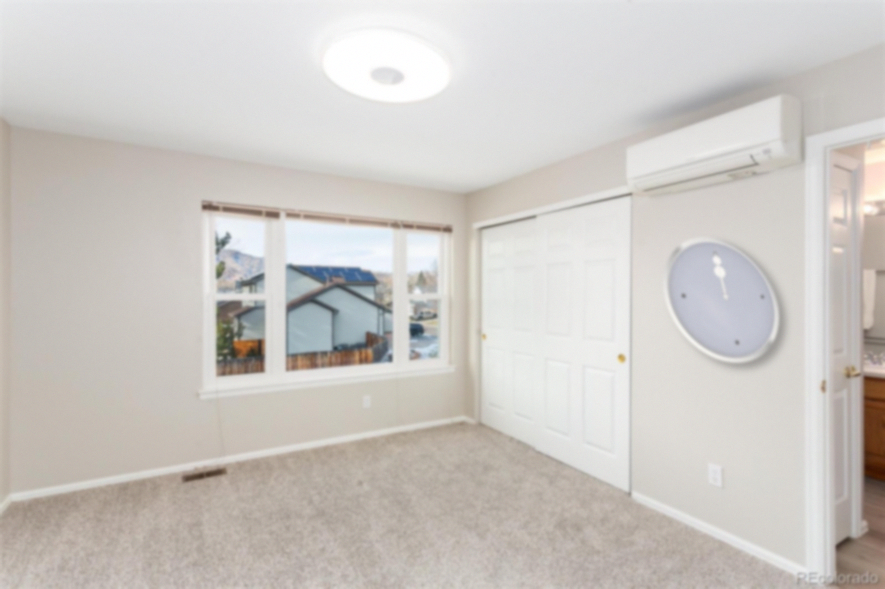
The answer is 12 h 00 min
